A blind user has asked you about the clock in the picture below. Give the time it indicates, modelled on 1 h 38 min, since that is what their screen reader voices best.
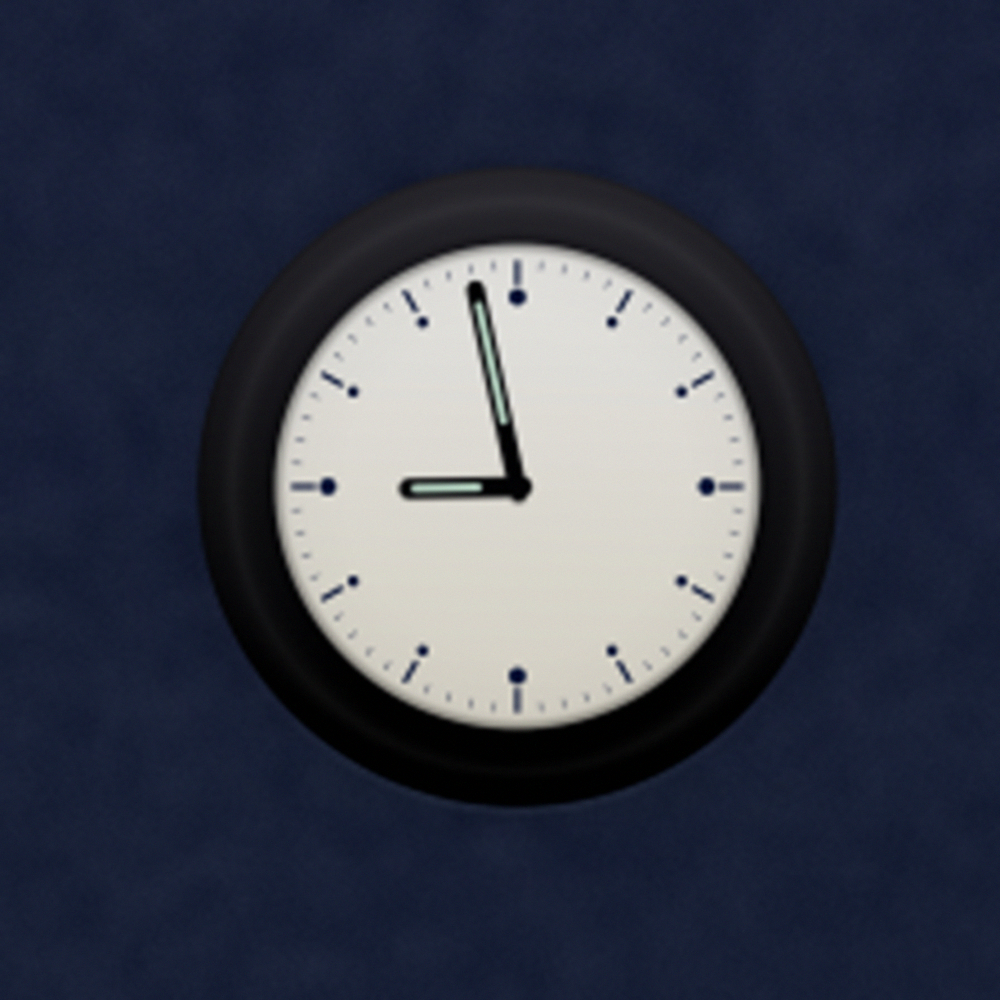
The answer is 8 h 58 min
